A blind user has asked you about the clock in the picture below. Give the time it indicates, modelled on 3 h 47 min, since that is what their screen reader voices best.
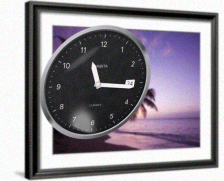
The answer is 11 h 16 min
